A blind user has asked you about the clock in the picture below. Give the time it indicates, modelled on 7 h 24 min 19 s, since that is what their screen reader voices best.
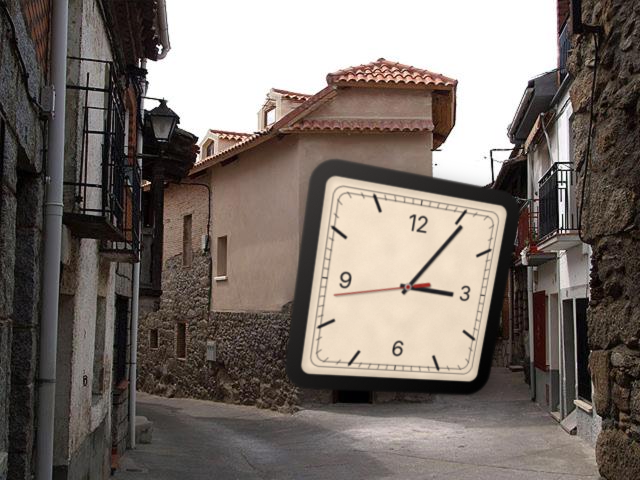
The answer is 3 h 05 min 43 s
